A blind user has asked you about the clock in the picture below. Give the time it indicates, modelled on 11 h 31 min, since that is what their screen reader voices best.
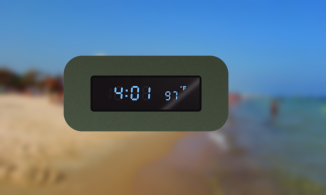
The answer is 4 h 01 min
